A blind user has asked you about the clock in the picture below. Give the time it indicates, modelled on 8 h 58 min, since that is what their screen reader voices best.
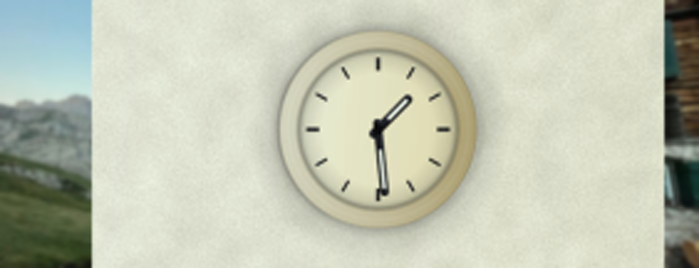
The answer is 1 h 29 min
